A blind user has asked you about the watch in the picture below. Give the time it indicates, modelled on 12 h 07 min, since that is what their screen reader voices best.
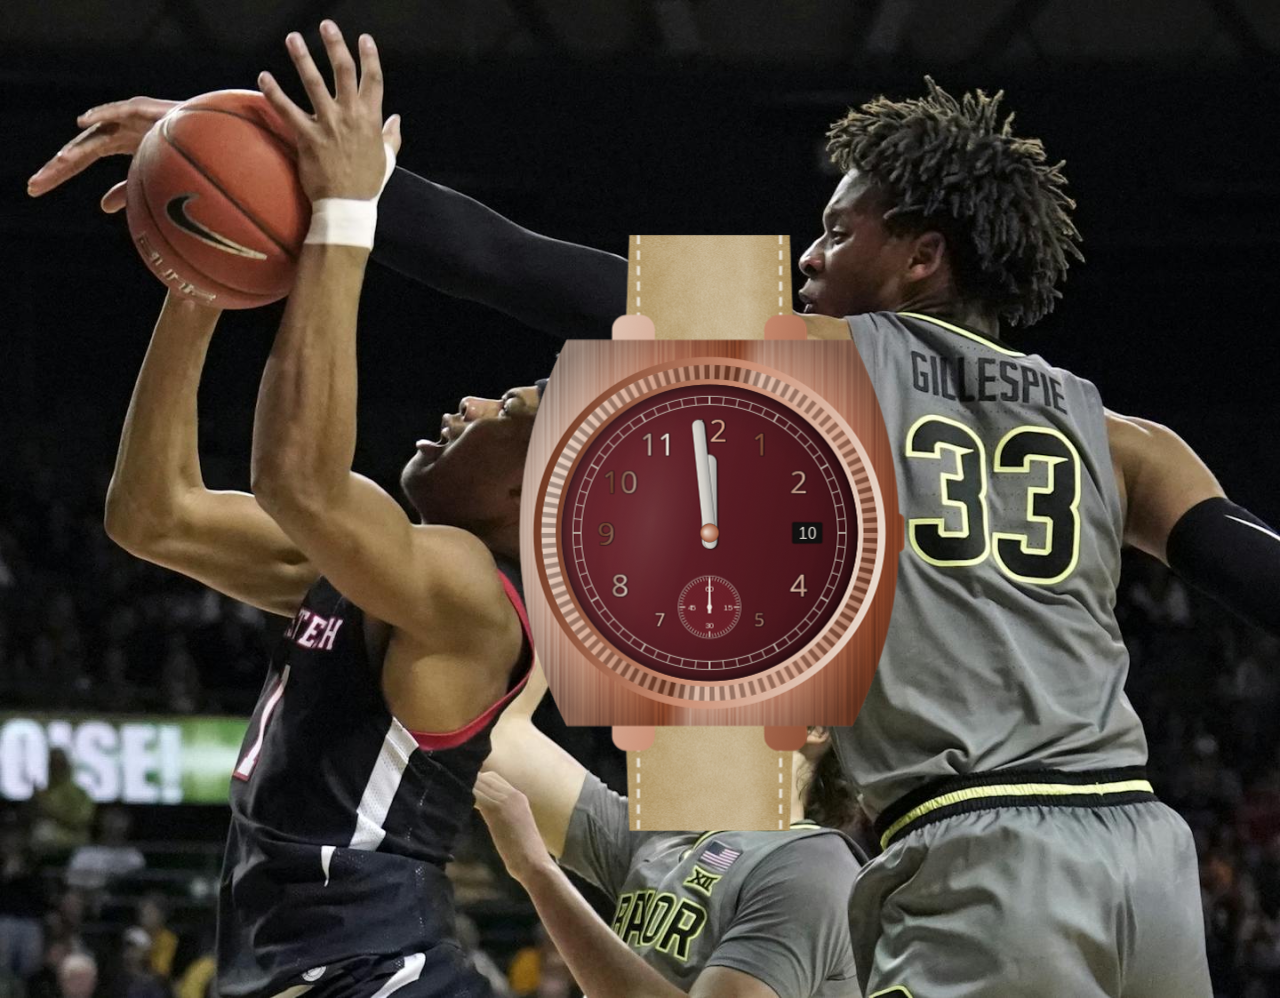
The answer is 11 h 59 min
